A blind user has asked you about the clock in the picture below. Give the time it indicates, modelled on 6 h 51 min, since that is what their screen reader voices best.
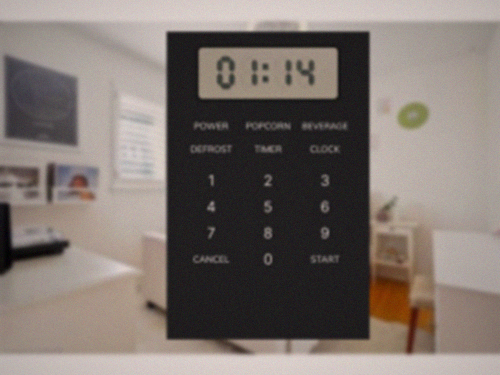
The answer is 1 h 14 min
